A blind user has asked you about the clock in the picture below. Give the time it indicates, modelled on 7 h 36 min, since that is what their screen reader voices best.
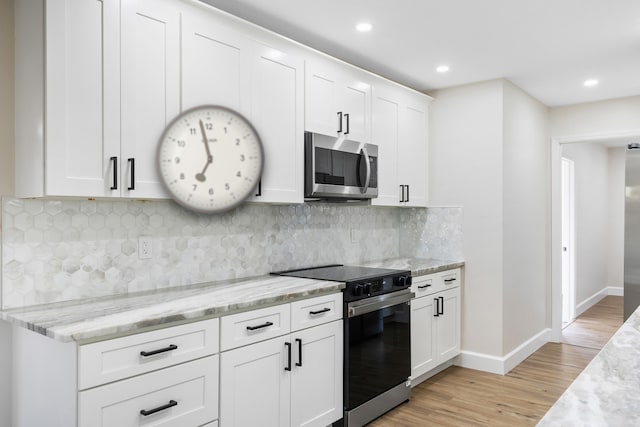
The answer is 6 h 58 min
